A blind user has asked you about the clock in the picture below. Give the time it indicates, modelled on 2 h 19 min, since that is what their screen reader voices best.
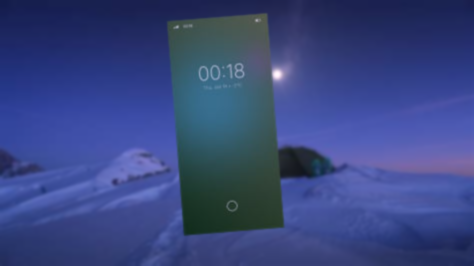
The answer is 0 h 18 min
